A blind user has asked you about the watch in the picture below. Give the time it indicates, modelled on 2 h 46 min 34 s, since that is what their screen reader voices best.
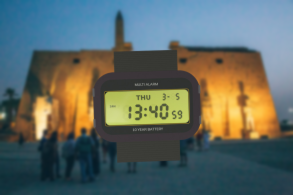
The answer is 13 h 40 min 59 s
